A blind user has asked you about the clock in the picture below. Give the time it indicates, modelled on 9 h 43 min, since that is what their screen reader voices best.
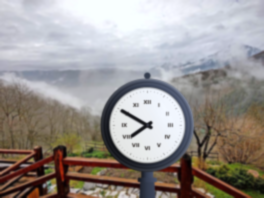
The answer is 7 h 50 min
